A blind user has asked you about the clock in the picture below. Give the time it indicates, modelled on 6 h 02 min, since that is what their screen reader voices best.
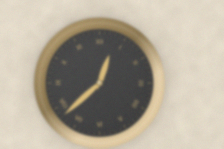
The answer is 12 h 38 min
